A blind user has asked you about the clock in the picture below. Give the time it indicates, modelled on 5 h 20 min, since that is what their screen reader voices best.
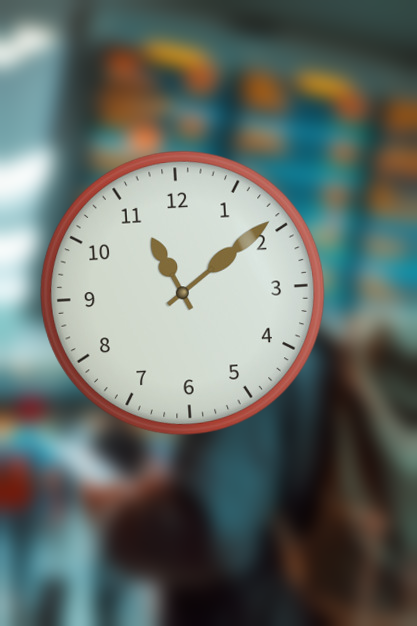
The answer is 11 h 09 min
